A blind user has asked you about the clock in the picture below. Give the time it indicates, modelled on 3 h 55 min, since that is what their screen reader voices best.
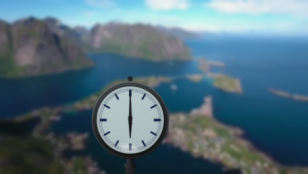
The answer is 6 h 00 min
